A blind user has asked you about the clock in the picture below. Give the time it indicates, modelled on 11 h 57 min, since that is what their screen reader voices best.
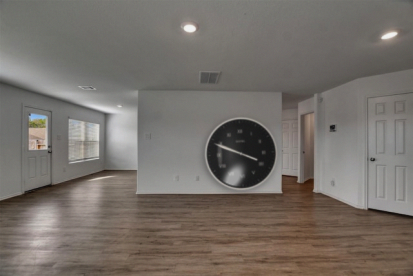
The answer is 3 h 49 min
